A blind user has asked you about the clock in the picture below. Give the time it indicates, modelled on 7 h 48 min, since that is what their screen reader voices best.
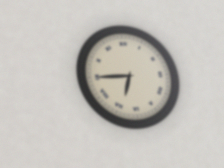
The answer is 6 h 45 min
